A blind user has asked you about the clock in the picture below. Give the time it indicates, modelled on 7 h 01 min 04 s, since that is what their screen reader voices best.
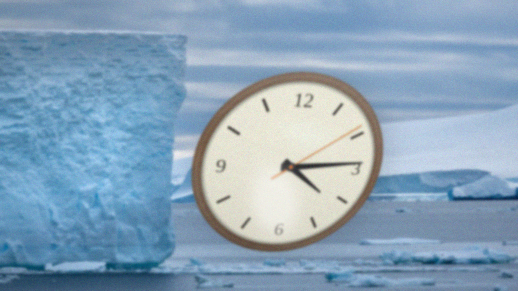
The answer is 4 h 14 min 09 s
